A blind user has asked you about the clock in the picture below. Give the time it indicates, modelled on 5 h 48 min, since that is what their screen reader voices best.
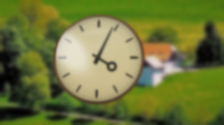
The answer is 4 h 04 min
